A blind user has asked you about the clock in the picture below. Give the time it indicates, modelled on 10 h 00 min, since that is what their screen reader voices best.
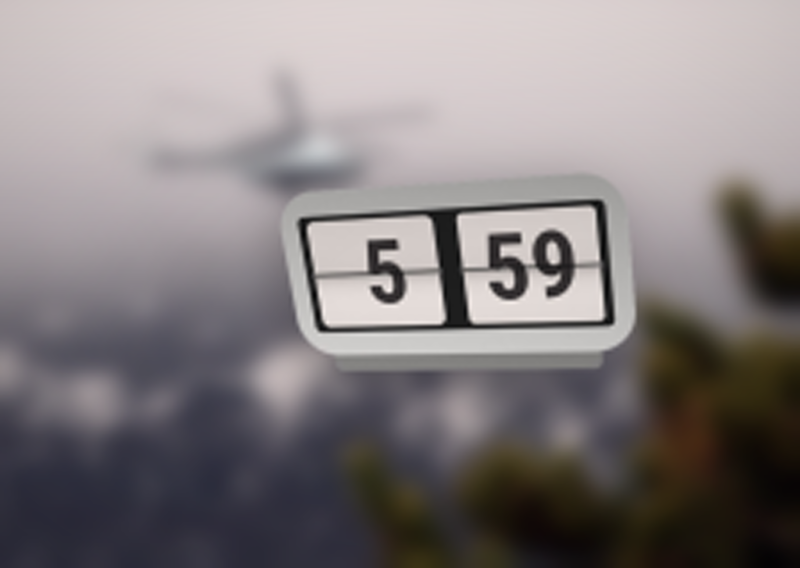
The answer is 5 h 59 min
